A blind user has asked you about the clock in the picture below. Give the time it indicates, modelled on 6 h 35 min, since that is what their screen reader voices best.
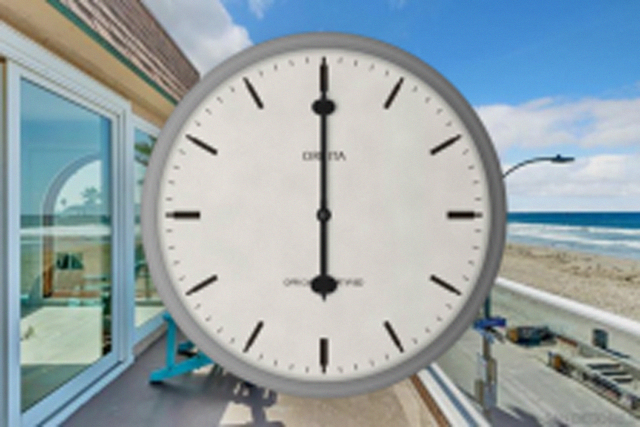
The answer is 6 h 00 min
